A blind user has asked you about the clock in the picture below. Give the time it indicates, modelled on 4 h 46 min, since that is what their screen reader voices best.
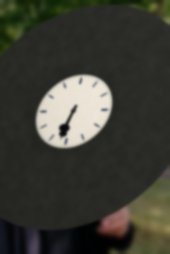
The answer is 6 h 32 min
